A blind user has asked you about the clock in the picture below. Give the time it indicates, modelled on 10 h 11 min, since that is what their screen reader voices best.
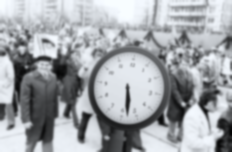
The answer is 5 h 28 min
